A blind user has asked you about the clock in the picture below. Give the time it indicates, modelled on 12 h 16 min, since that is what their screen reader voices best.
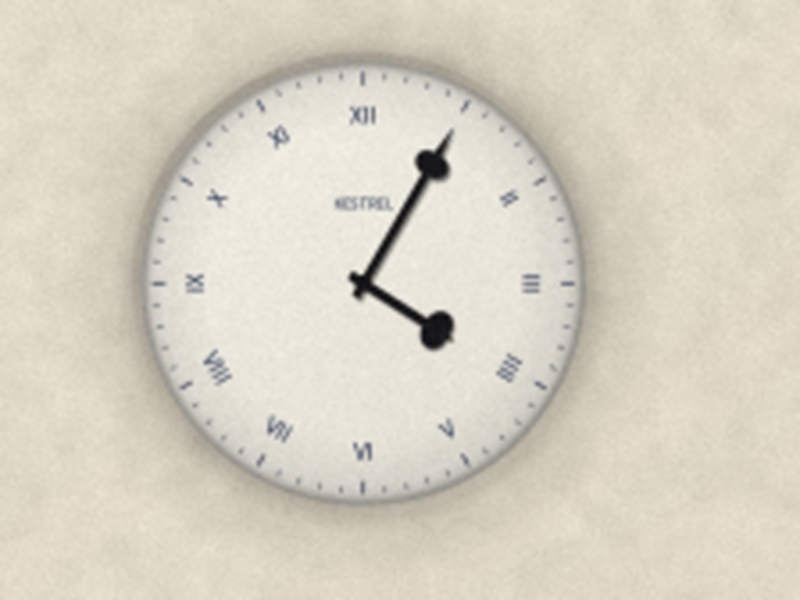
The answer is 4 h 05 min
